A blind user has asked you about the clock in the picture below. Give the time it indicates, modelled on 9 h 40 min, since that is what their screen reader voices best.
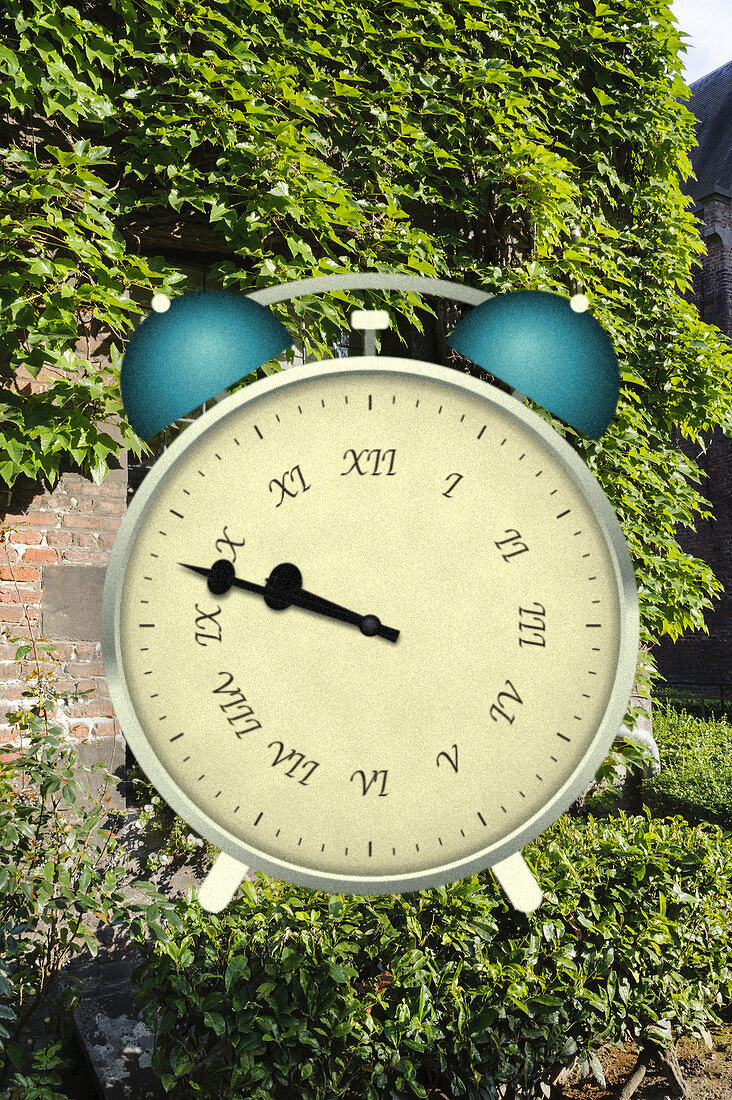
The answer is 9 h 48 min
